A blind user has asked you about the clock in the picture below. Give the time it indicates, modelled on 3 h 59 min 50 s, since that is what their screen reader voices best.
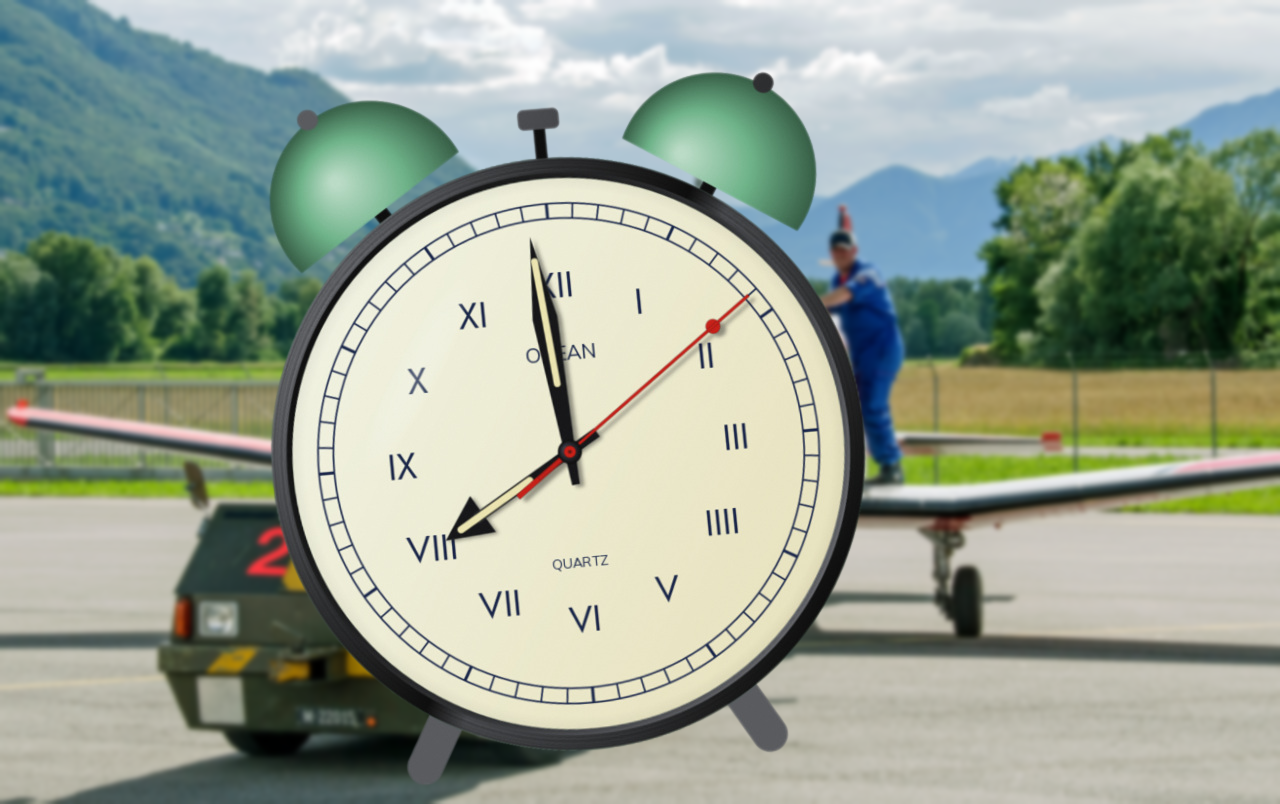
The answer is 7 h 59 min 09 s
